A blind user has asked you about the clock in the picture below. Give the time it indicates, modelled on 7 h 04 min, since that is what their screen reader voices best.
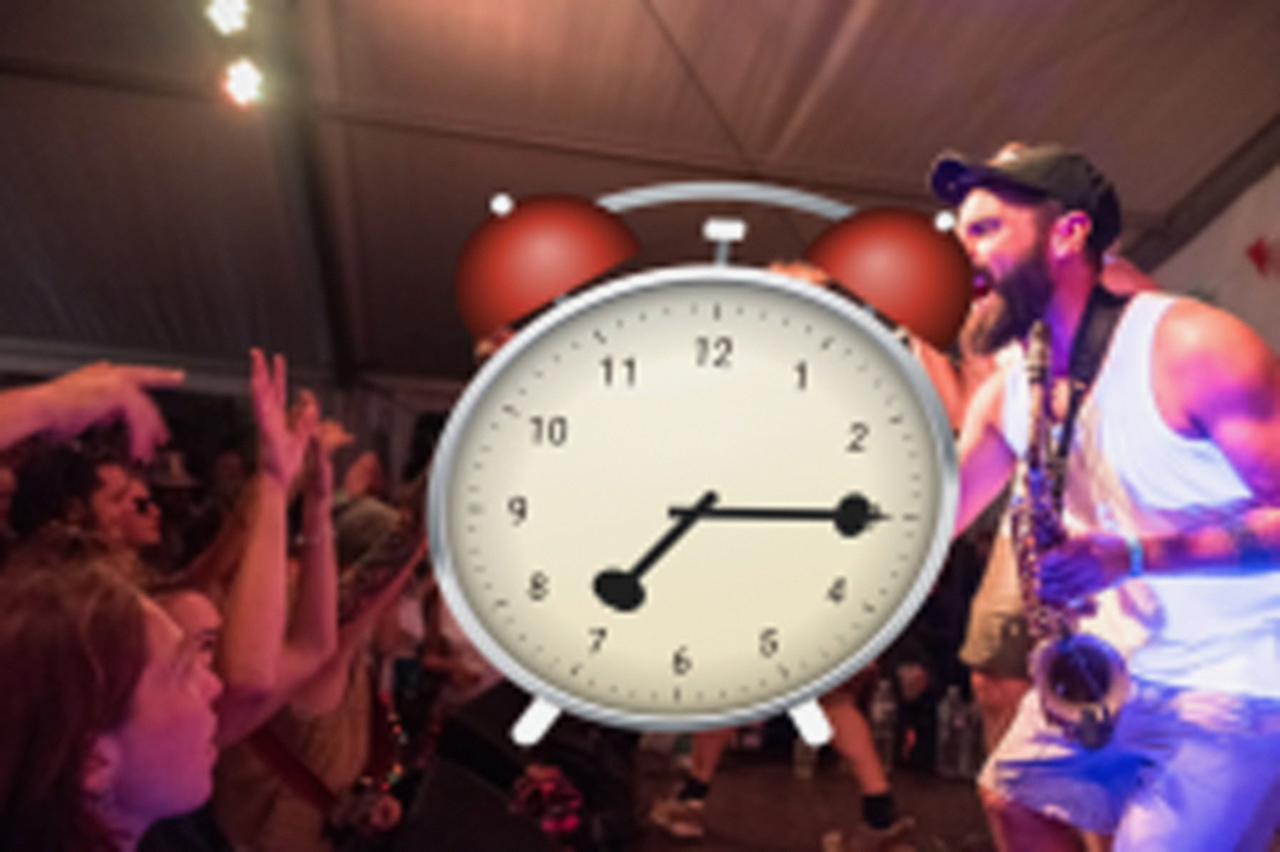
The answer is 7 h 15 min
